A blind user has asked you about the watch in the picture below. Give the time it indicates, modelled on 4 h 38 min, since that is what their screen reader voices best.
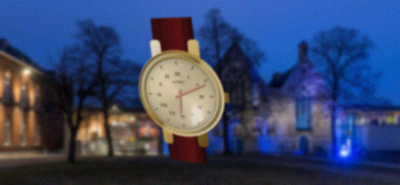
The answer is 6 h 11 min
